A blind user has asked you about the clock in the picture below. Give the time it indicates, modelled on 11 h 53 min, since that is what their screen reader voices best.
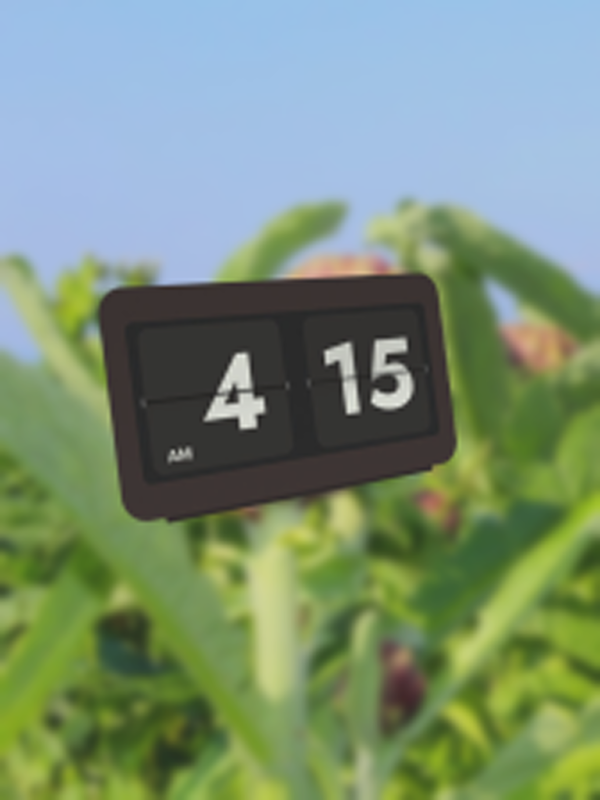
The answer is 4 h 15 min
